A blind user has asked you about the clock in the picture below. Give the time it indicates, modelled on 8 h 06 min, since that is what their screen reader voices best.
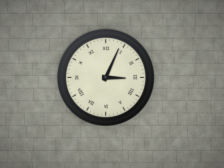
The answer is 3 h 04 min
